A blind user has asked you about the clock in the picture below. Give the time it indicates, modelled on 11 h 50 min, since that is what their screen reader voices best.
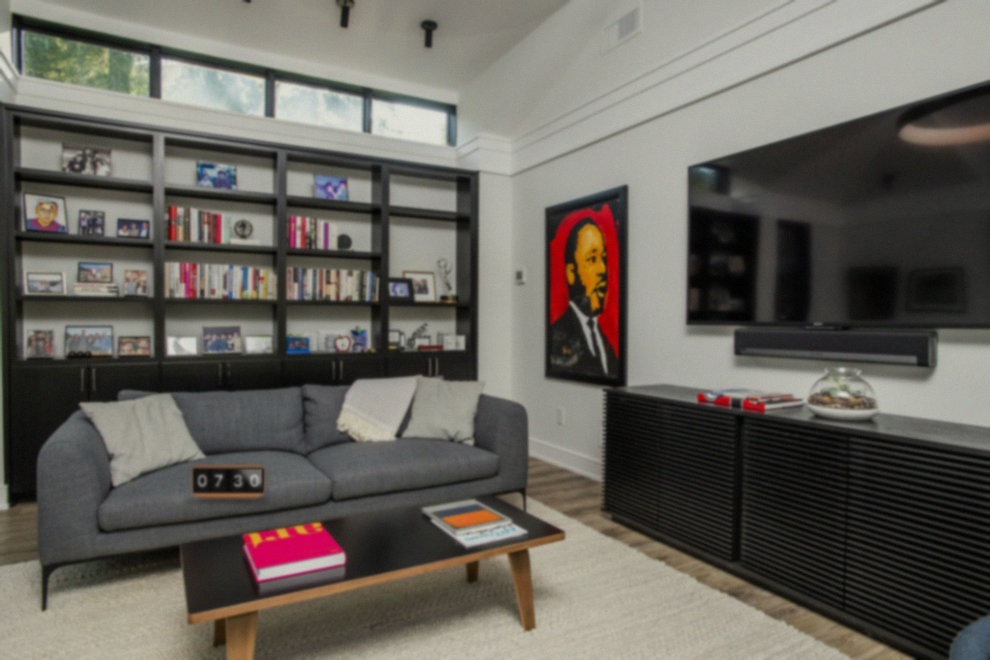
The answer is 7 h 30 min
